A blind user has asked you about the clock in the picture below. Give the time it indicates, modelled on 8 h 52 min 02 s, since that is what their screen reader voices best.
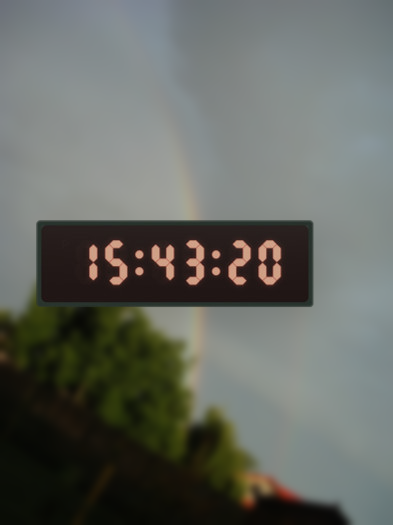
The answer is 15 h 43 min 20 s
